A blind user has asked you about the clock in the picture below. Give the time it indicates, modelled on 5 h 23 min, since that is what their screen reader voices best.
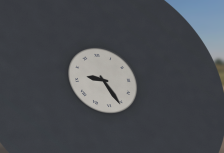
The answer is 9 h 26 min
